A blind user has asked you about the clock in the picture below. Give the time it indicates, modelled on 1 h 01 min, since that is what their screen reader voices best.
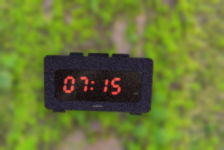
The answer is 7 h 15 min
